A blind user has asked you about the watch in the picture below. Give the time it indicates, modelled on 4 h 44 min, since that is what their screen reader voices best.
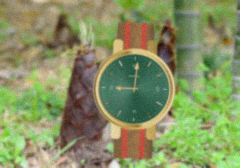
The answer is 9 h 01 min
